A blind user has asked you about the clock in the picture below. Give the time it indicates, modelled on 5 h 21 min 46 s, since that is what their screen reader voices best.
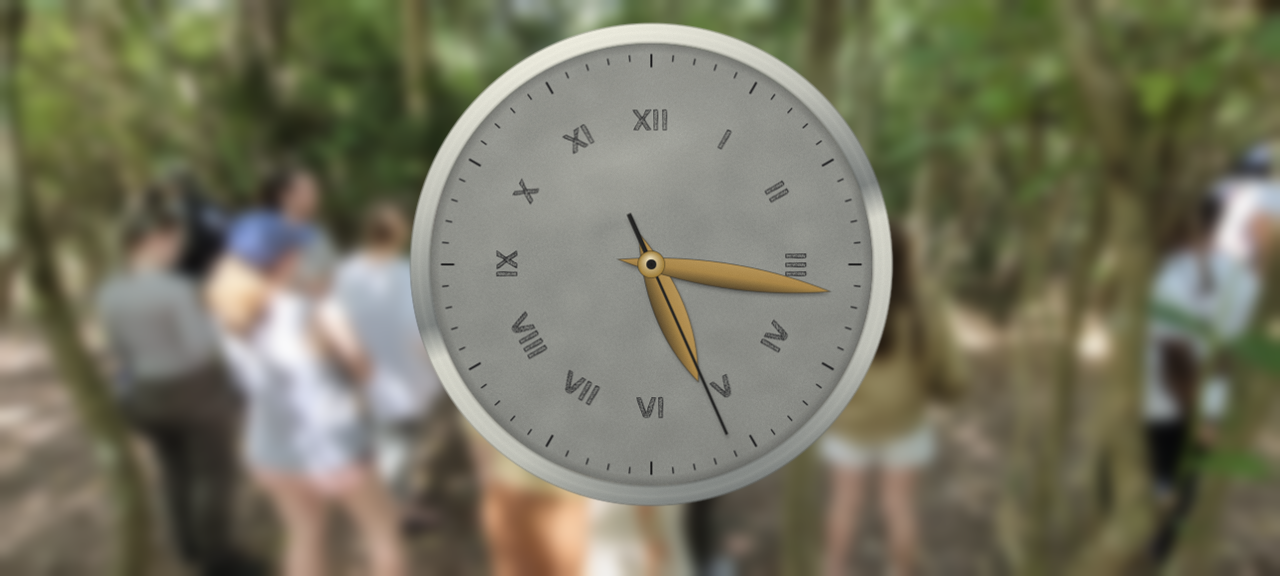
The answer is 5 h 16 min 26 s
